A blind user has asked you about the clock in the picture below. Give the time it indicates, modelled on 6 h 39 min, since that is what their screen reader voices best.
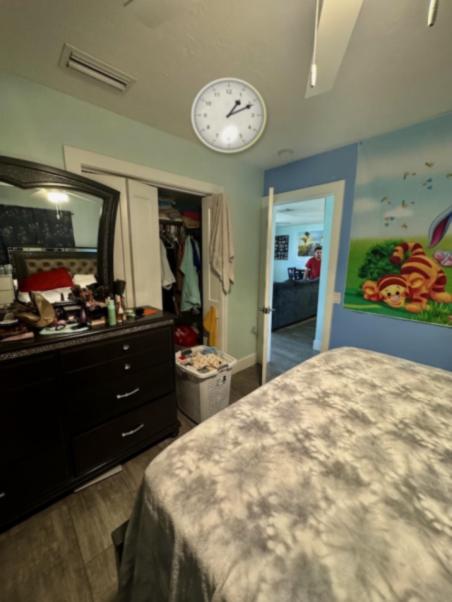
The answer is 1 h 11 min
